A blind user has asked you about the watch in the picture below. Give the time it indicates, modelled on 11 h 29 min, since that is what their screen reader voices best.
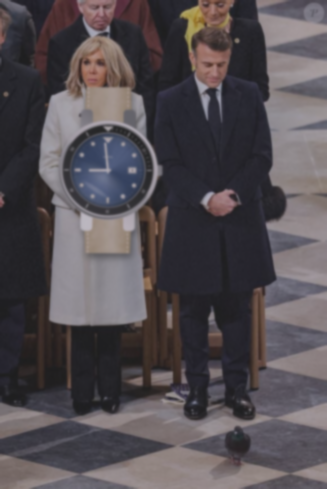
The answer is 8 h 59 min
